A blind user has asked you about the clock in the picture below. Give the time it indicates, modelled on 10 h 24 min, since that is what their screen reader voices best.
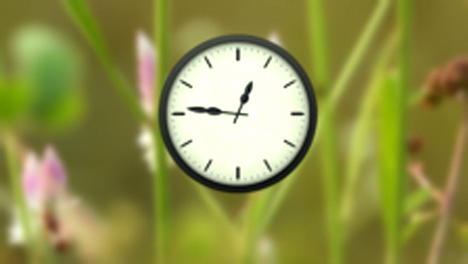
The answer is 12 h 46 min
